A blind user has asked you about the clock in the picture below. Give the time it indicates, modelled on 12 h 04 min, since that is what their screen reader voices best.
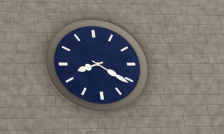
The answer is 8 h 21 min
